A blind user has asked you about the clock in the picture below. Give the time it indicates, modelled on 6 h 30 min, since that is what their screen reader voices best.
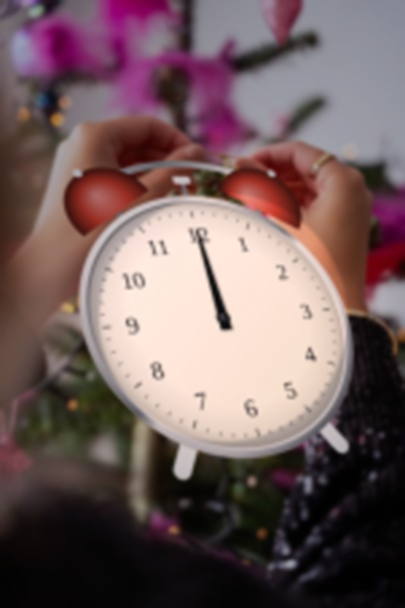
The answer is 12 h 00 min
